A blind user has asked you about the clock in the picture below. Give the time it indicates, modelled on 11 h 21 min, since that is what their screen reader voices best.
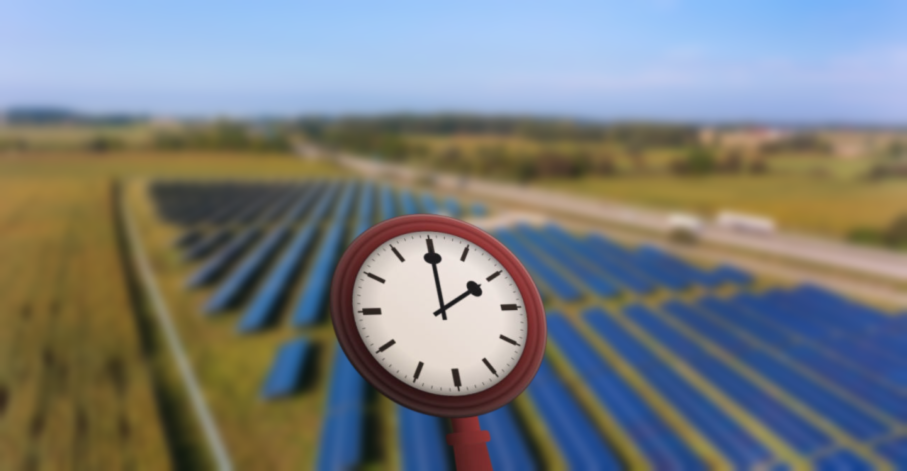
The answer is 2 h 00 min
